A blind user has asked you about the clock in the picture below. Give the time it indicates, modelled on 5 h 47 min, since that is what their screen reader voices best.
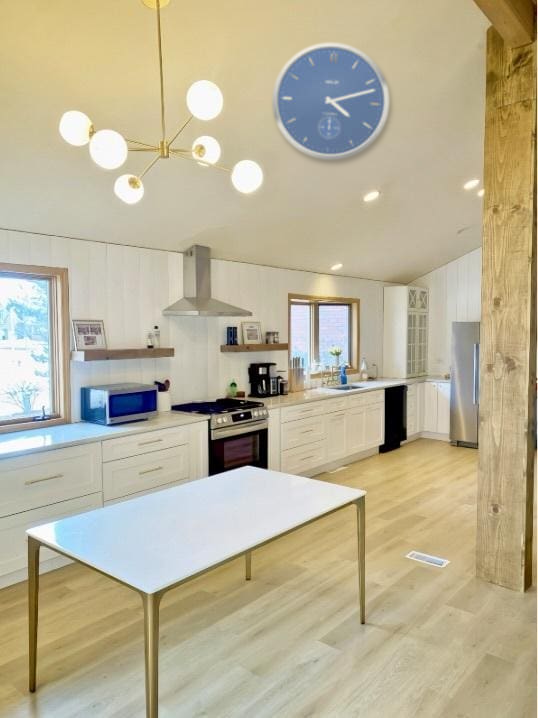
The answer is 4 h 12 min
